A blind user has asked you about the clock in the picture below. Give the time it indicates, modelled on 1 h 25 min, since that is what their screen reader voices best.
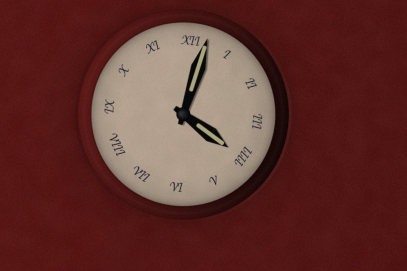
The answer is 4 h 02 min
